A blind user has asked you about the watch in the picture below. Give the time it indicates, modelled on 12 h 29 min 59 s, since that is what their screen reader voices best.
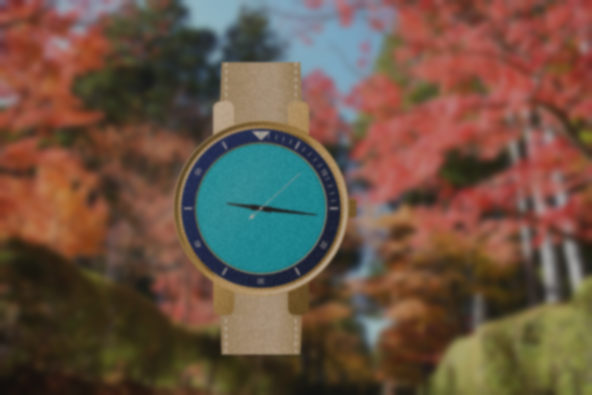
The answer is 9 h 16 min 08 s
